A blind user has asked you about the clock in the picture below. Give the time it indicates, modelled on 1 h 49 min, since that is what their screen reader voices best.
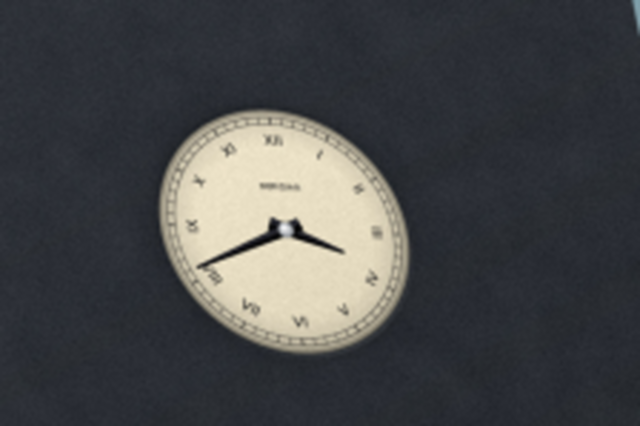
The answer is 3 h 41 min
